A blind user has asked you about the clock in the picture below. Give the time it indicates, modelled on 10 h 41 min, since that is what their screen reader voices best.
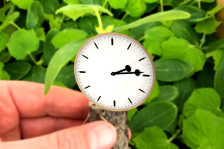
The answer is 2 h 14 min
